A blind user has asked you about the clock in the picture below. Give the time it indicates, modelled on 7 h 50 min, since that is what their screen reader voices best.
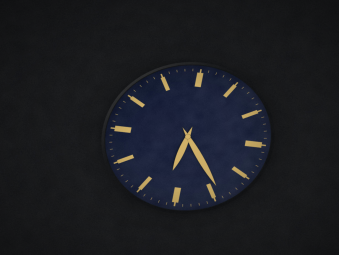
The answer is 6 h 24 min
